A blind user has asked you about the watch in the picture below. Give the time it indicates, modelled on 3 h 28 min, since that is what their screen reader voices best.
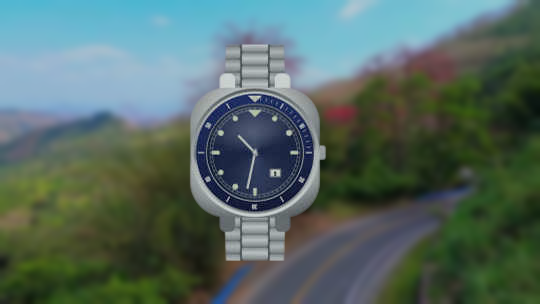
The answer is 10 h 32 min
